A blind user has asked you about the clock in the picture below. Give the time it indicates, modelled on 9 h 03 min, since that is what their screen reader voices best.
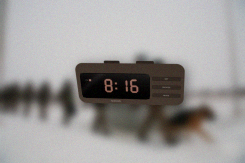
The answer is 8 h 16 min
